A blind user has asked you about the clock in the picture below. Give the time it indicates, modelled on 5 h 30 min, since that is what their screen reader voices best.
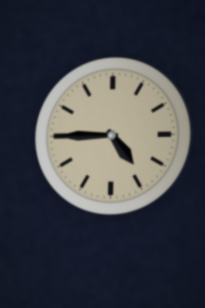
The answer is 4 h 45 min
